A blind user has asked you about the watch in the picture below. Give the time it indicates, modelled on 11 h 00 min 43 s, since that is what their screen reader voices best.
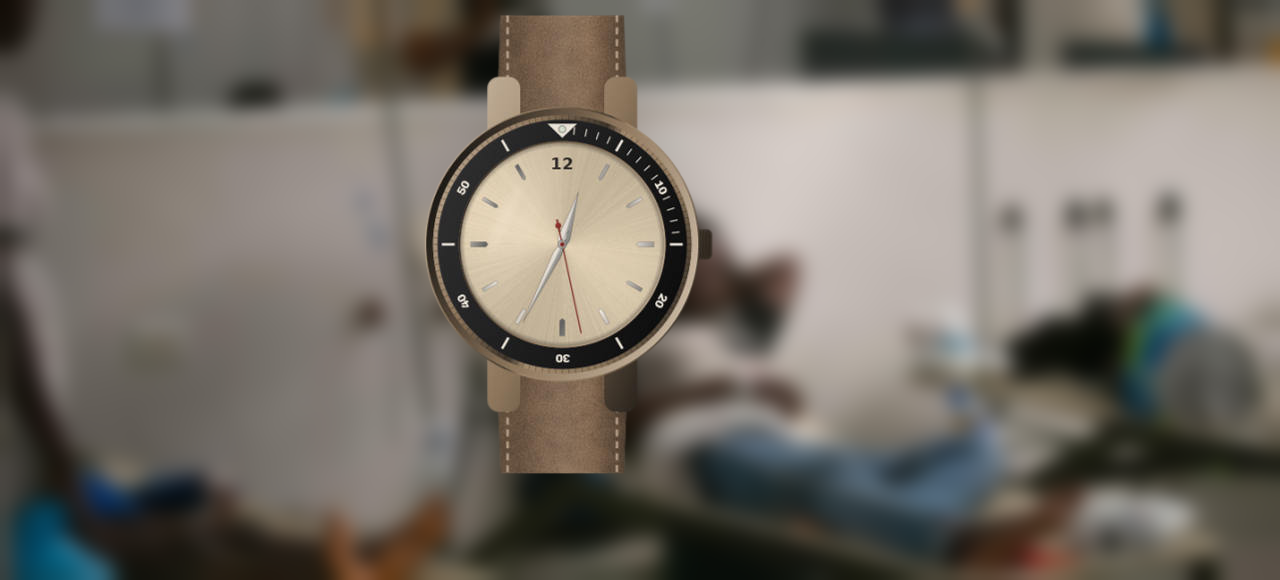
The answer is 12 h 34 min 28 s
